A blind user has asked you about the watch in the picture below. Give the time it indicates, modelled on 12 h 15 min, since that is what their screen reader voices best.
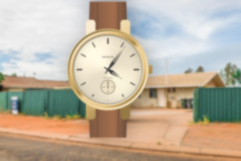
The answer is 4 h 06 min
